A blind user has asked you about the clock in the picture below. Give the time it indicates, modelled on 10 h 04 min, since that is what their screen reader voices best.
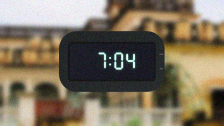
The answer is 7 h 04 min
